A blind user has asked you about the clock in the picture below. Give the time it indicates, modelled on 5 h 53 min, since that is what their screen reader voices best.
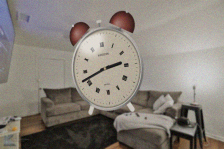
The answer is 2 h 42 min
